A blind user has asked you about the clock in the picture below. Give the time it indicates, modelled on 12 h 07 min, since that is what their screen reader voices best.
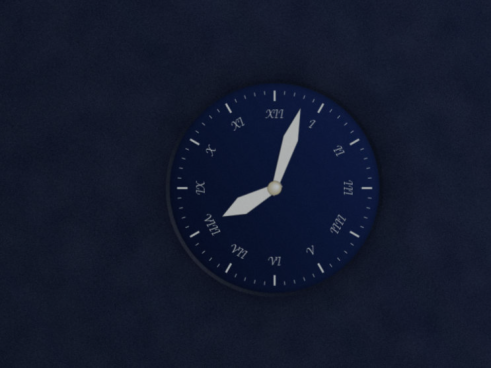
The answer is 8 h 03 min
